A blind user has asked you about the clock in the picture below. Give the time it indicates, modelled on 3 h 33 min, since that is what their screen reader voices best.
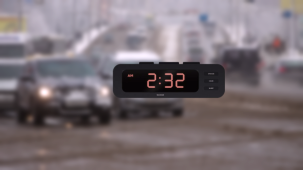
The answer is 2 h 32 min
